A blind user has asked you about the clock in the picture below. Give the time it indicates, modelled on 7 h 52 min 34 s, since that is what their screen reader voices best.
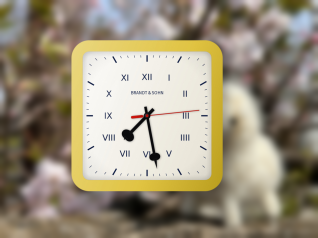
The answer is 7 h 28 min 14 s
